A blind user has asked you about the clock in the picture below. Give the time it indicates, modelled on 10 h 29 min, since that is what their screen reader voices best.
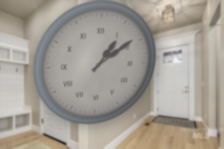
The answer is 1 h 09 min
